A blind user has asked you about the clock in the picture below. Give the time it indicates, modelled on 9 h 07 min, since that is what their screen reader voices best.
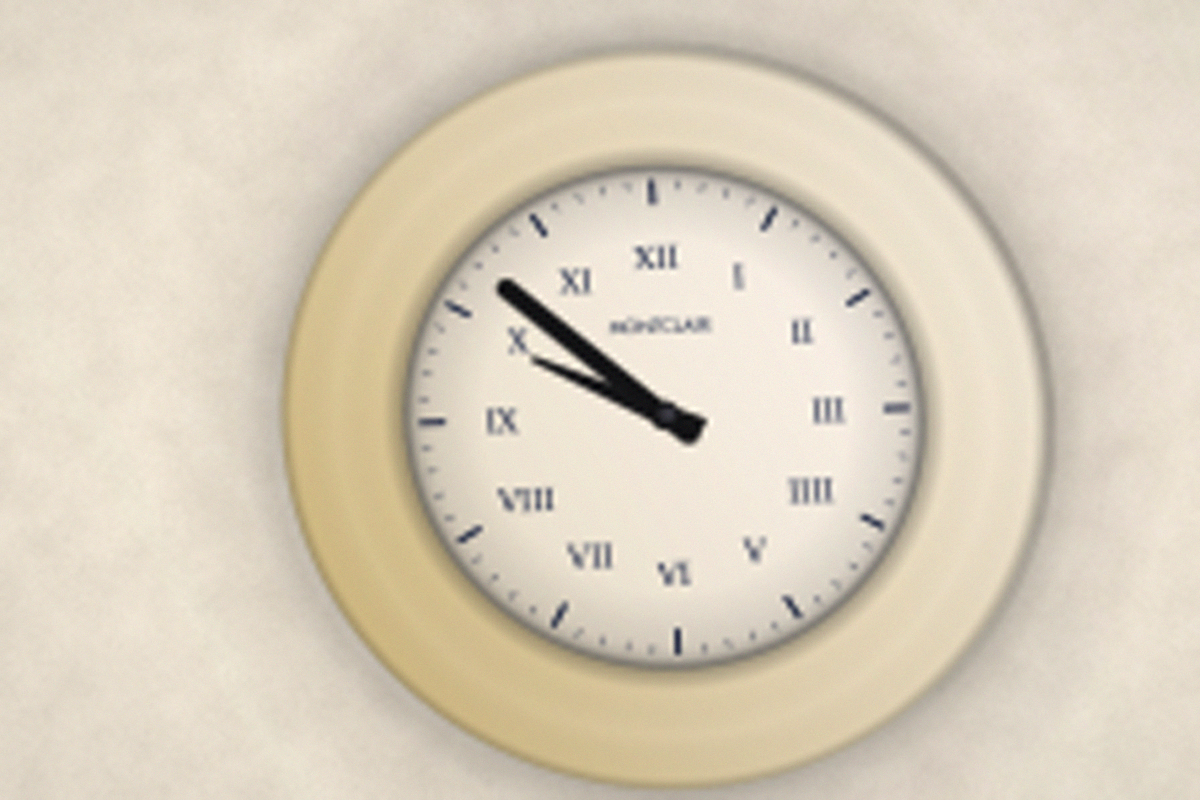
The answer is 9 h 52 min
